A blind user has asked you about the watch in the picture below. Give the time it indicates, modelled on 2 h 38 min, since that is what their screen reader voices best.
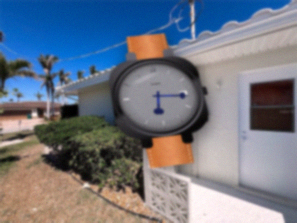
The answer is 6 h 16 min
